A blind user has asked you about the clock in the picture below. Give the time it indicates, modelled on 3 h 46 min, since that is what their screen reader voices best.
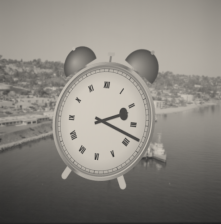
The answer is 2 h 18 min
